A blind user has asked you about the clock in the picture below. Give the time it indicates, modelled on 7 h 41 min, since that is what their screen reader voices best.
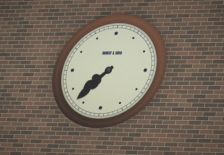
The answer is 7 h 37 min
